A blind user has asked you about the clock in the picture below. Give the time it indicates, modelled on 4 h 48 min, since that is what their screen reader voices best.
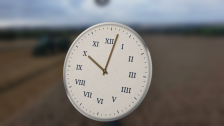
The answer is 10 h 02 min
